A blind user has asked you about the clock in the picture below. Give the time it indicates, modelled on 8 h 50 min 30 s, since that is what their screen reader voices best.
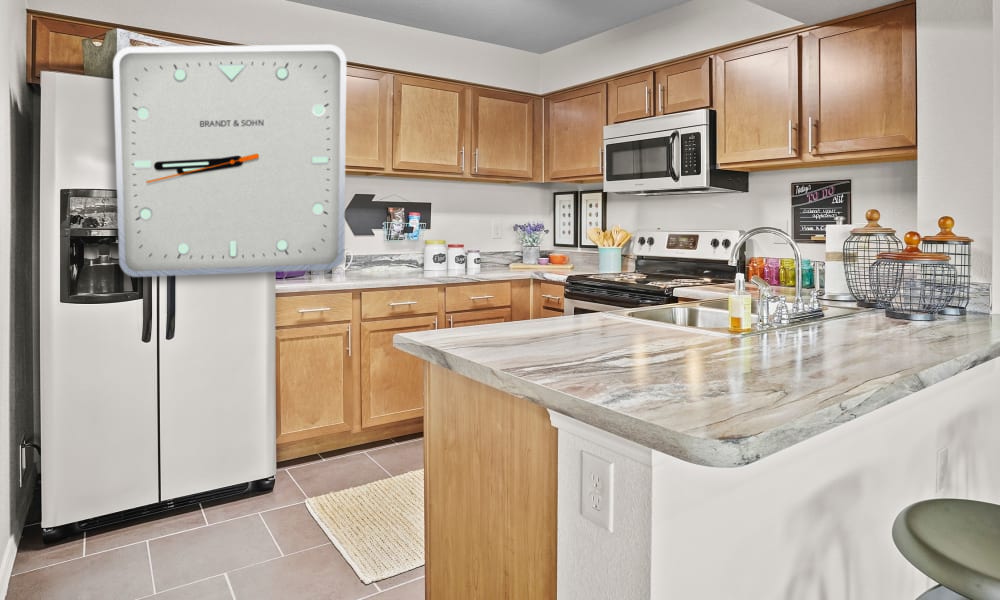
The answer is 8 h 44 min 43 s
